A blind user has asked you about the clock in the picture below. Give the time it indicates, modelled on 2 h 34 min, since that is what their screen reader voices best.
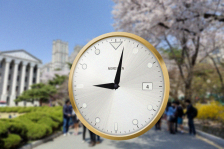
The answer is 9 h 02 min
